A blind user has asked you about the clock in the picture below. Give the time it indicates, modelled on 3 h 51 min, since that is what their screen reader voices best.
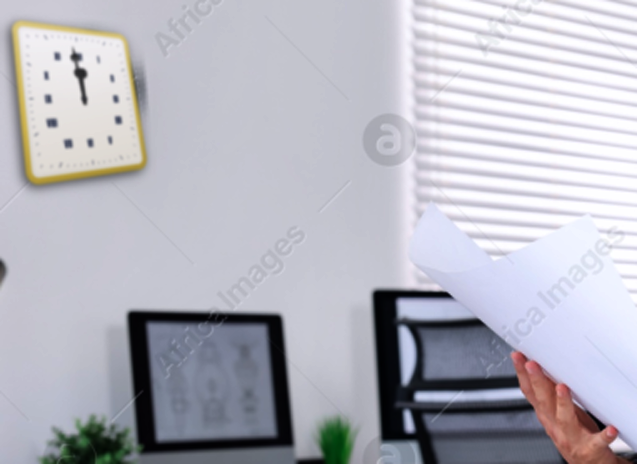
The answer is 11 h 59 min
